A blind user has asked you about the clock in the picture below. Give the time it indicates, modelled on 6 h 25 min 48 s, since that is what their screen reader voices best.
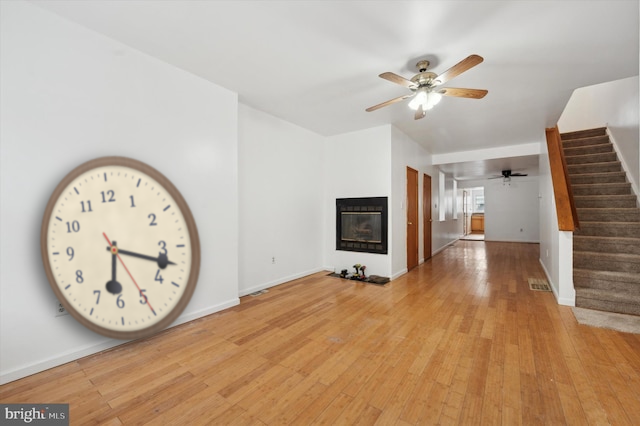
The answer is 6 h 17 min 25 s
